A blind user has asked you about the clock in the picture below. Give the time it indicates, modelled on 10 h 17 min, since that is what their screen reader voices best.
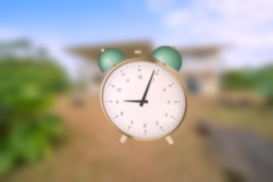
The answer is 9 h 04 min
